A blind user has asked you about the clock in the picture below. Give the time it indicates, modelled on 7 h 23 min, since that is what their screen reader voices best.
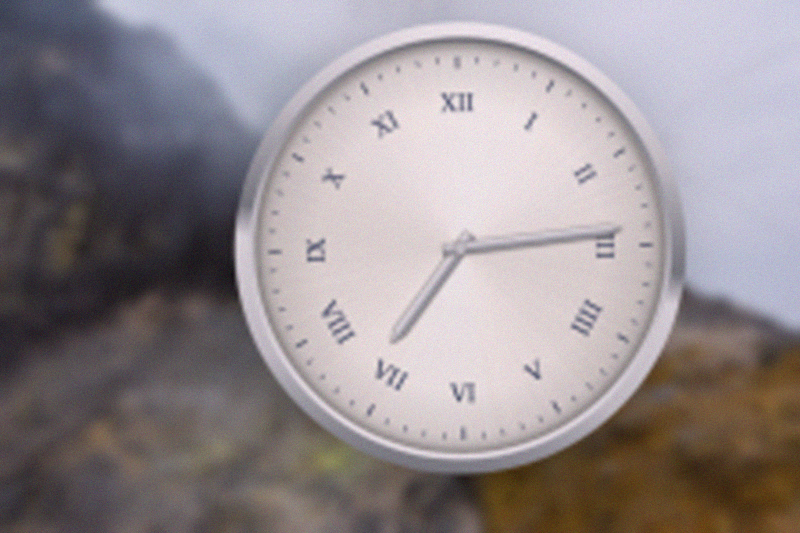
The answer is 7 h 14 min
